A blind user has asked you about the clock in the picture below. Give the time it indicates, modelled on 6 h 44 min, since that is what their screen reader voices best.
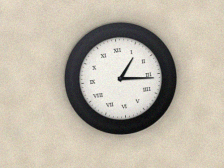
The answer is 1 h 16 min
